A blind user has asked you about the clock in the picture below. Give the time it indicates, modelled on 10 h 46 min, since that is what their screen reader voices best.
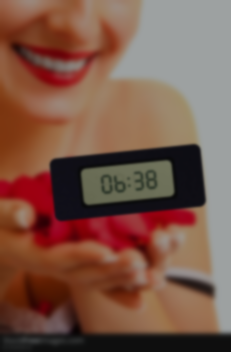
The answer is 6 h 38 min
